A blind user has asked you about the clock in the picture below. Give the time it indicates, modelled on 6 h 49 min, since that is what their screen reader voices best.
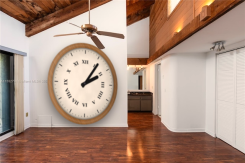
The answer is 2 h 06 min
